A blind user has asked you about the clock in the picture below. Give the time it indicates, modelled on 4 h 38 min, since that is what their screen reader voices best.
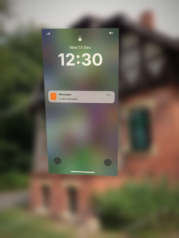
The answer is 12 h 30 min
